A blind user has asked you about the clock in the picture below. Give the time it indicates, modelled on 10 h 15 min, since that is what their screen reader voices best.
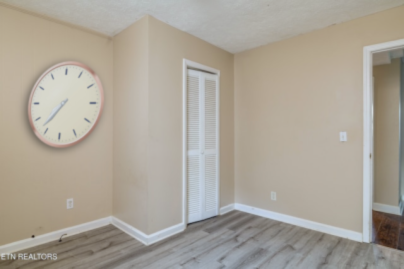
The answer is 7 h 37 min
